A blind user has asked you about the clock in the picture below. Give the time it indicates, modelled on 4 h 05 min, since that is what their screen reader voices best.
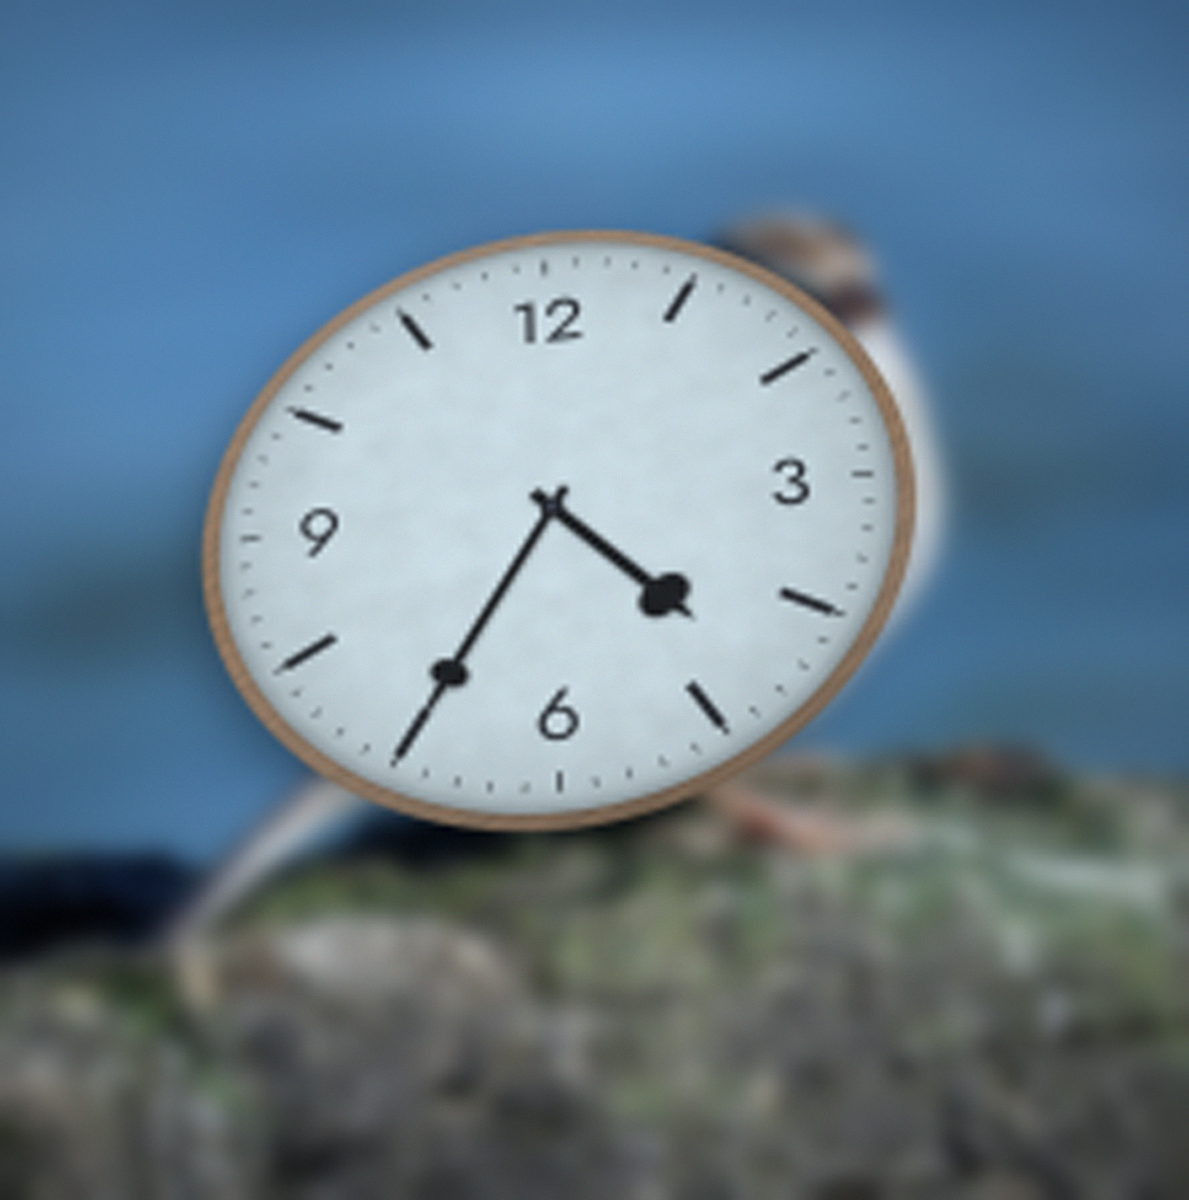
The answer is 4 h 35 min
